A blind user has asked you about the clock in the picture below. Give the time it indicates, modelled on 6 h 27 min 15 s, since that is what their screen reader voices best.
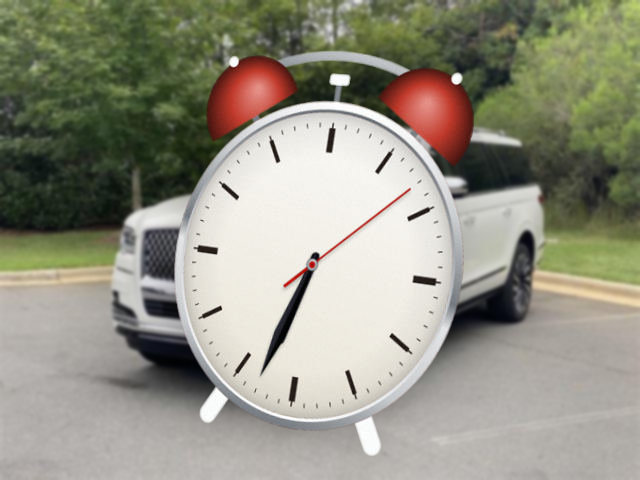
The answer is 6 h 33 min 08 s
